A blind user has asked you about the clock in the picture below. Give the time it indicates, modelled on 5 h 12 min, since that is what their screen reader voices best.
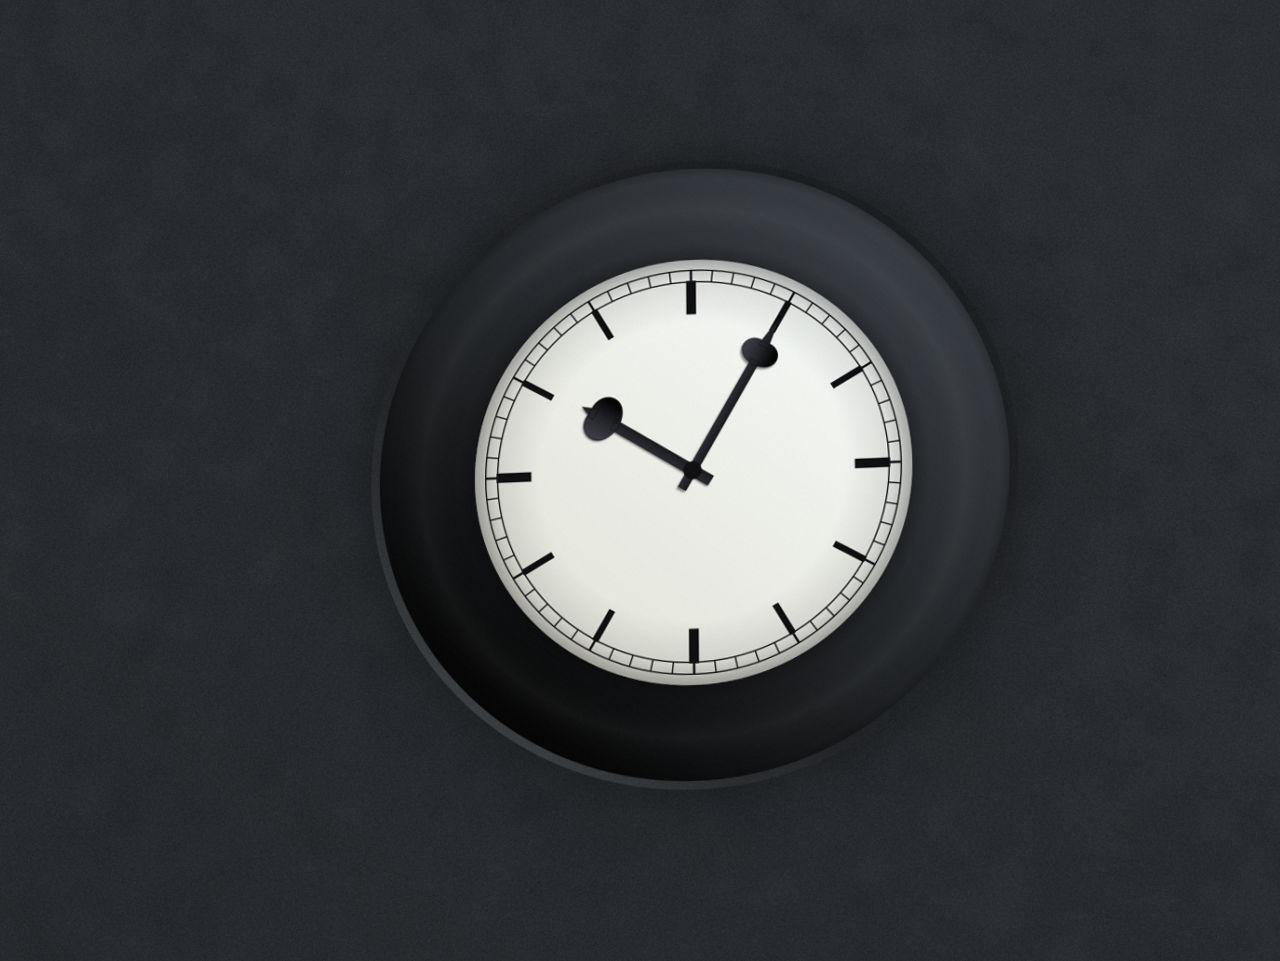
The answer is 10 h 05 min
